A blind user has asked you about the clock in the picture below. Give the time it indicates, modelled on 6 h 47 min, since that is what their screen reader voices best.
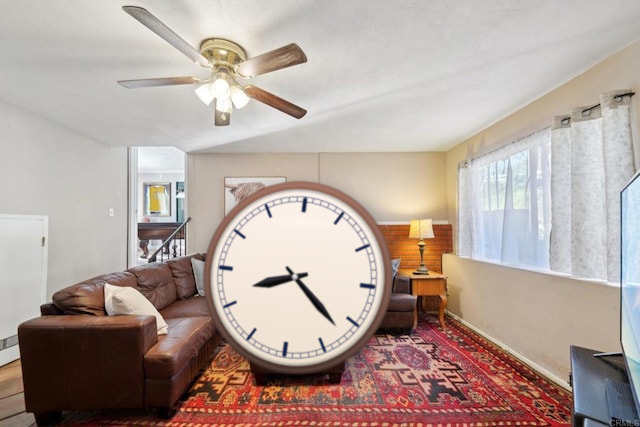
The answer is 8 h 22 min
